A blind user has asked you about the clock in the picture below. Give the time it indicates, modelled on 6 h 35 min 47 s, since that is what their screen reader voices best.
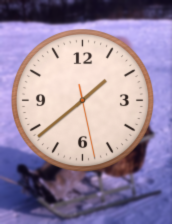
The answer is 1 h 38 min 28 s
